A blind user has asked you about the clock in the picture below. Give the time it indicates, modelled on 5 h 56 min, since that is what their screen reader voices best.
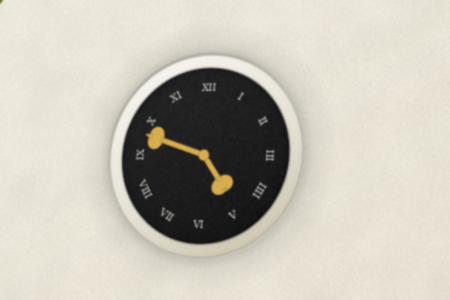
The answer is 4 h 48 min
